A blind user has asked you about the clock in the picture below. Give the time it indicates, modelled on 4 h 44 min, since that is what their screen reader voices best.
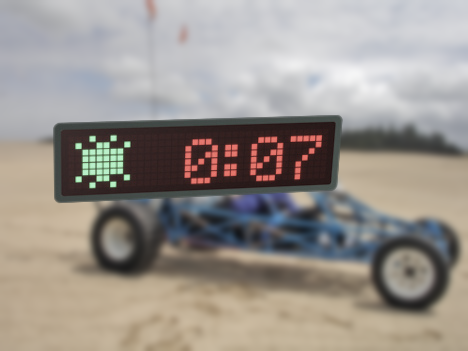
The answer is 0 h 07 min
